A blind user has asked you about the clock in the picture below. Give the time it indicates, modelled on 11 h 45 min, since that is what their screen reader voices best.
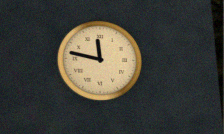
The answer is 11 h 47 min
